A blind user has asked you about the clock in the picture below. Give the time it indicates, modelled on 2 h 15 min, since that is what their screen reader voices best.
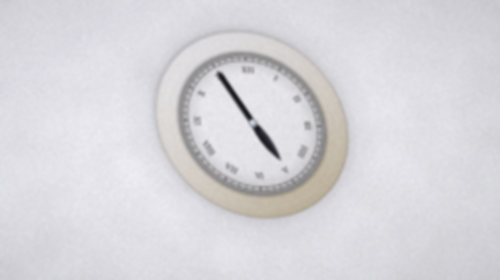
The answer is 4 h 55 min
